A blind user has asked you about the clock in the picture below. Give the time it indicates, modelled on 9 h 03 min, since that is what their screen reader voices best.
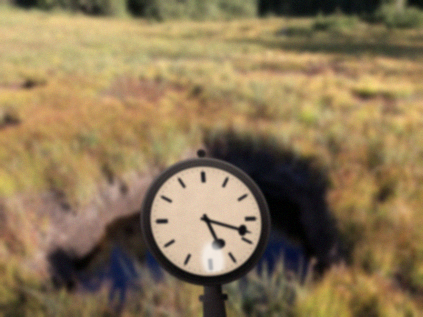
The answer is 5 h 18 min
